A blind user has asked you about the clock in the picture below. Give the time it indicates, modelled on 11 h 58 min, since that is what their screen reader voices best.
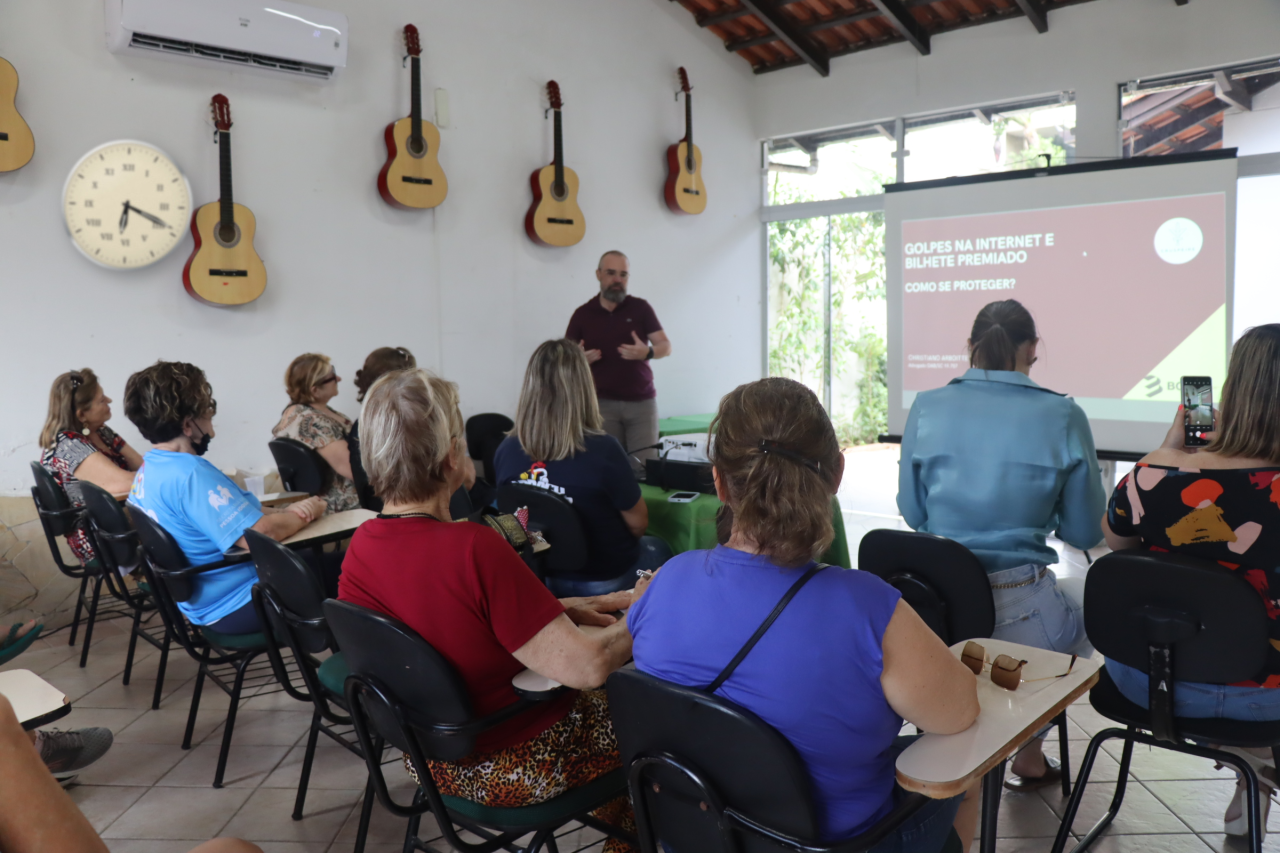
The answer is 6 h 19 min
